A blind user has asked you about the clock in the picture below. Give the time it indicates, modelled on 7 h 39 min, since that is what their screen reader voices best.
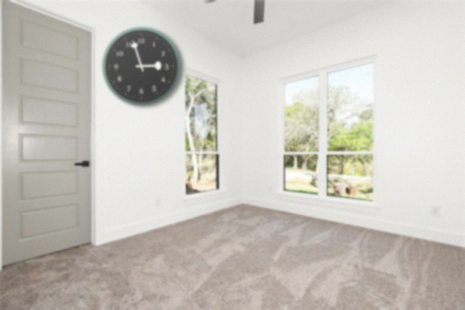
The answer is 2 h 57 min
